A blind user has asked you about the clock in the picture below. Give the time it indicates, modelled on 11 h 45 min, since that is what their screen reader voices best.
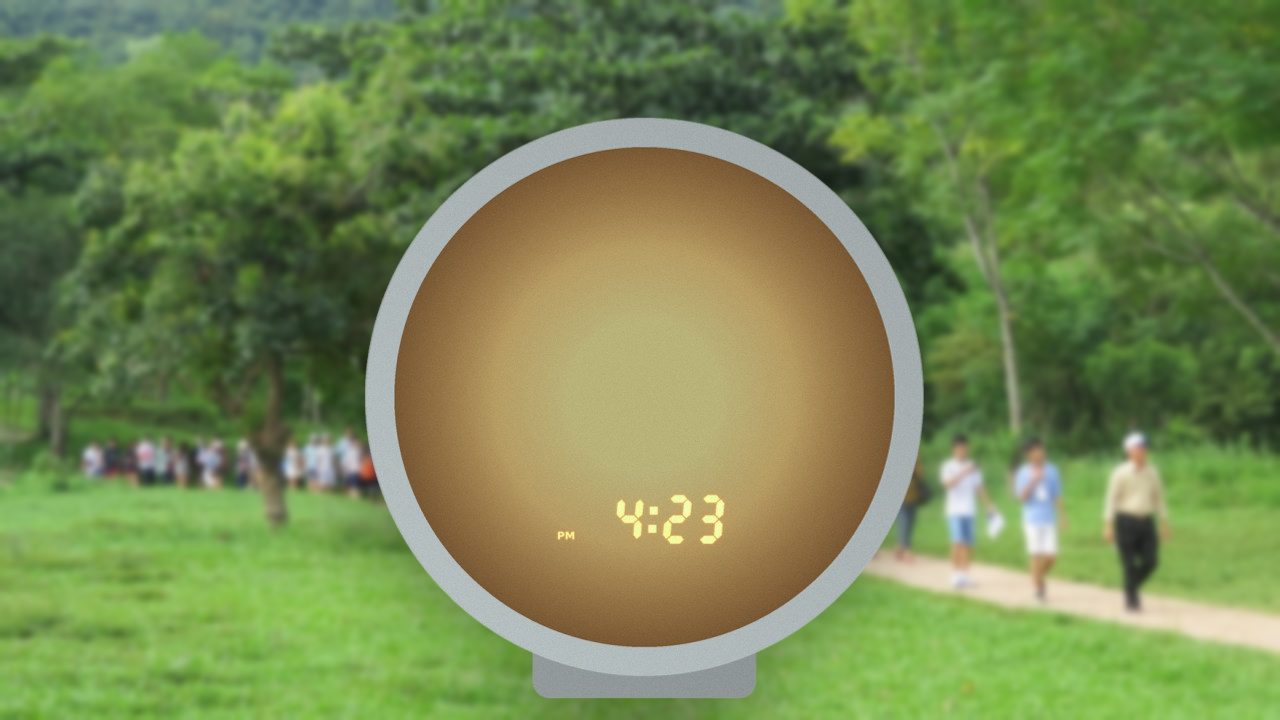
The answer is 4 h 23 min
